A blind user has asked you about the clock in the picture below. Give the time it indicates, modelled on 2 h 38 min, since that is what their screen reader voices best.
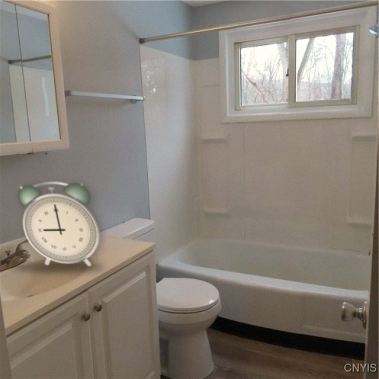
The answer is 9 h 00 min
